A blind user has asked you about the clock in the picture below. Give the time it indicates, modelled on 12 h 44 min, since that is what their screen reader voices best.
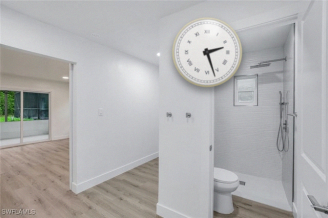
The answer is 2 h 27 min
